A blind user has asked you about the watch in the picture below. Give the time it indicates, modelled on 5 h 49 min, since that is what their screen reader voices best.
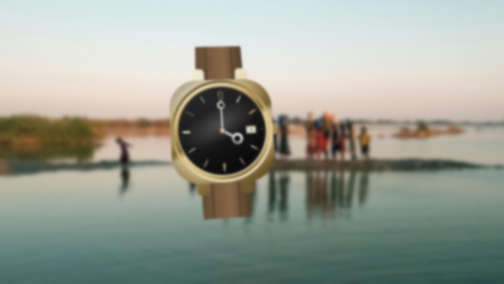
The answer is 4 h 00 min
